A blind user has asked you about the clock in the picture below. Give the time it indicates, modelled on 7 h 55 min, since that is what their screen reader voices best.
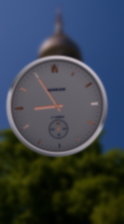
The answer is 8 h 55 min
